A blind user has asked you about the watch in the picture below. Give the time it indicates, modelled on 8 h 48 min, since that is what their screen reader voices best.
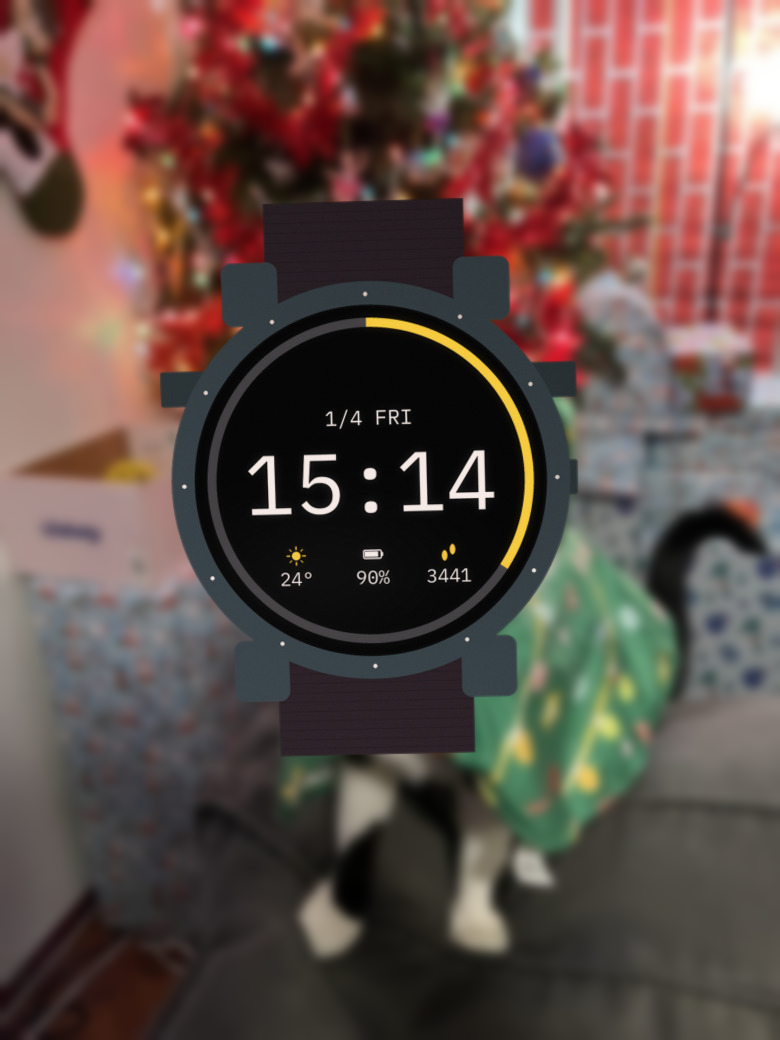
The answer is 15 h 14 min
